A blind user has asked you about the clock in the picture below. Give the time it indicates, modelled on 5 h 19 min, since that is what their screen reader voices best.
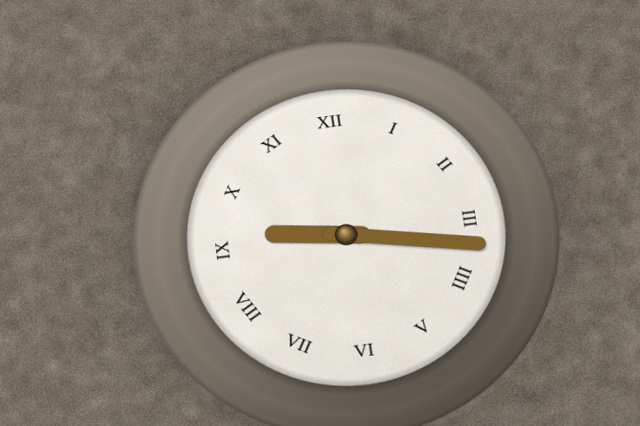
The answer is 9 h 17 min
